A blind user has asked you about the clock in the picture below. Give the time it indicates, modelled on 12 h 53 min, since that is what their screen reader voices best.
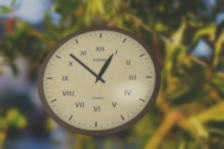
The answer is 12 h 52 min
